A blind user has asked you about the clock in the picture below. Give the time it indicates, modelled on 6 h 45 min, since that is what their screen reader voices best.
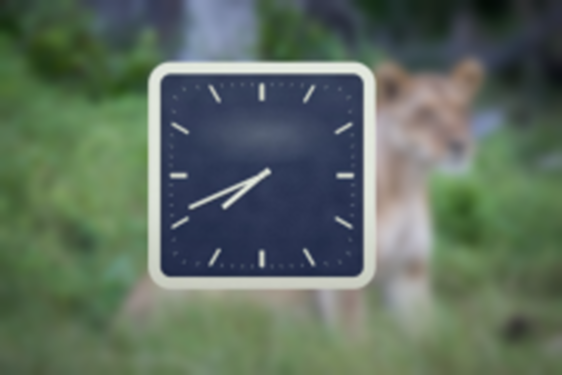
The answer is 7 h 41 min
